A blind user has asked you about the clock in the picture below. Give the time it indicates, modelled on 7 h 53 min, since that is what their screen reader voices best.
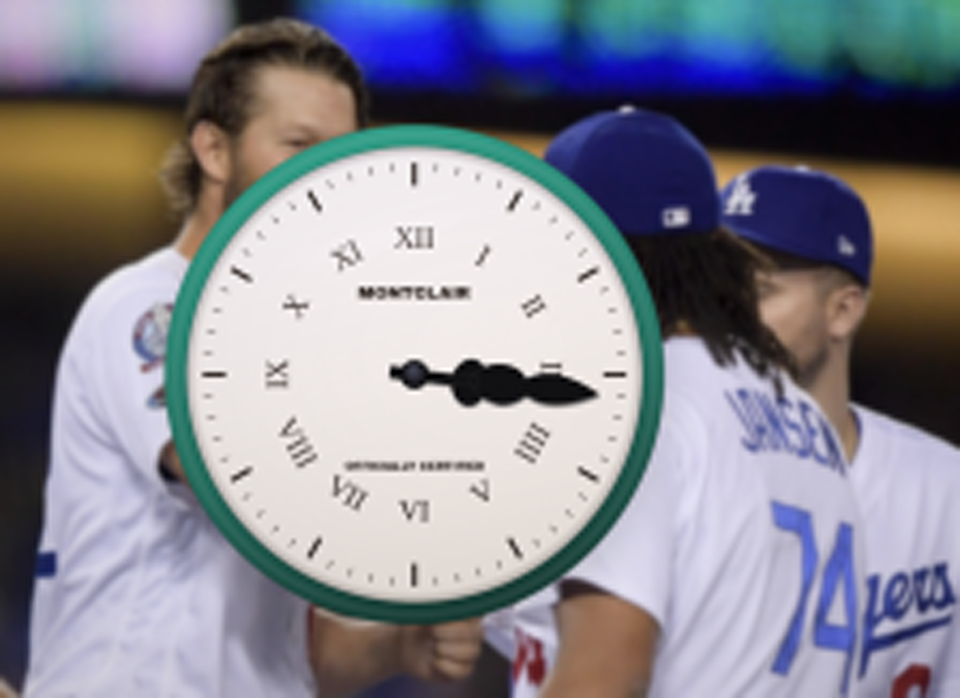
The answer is 3 h 16 min
